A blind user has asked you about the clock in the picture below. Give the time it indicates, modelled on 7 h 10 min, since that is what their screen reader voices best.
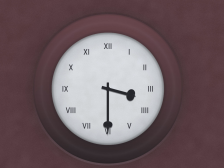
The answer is 3 h 30 min
